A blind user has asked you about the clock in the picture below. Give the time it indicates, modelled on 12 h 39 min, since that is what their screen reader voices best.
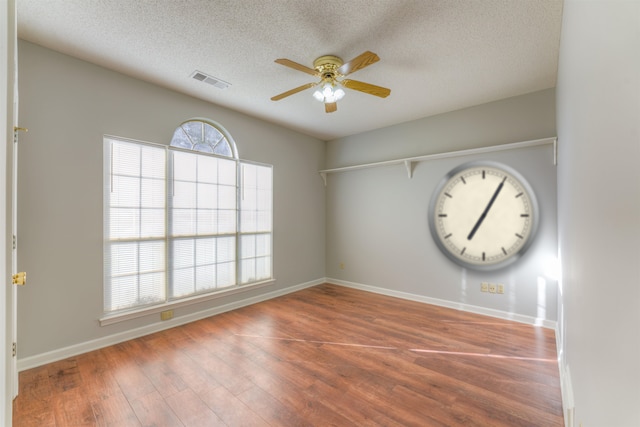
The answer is 7 h 05 min
